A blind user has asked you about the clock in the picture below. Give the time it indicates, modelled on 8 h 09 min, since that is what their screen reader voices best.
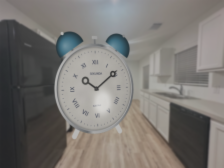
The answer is 10 h 09 min
